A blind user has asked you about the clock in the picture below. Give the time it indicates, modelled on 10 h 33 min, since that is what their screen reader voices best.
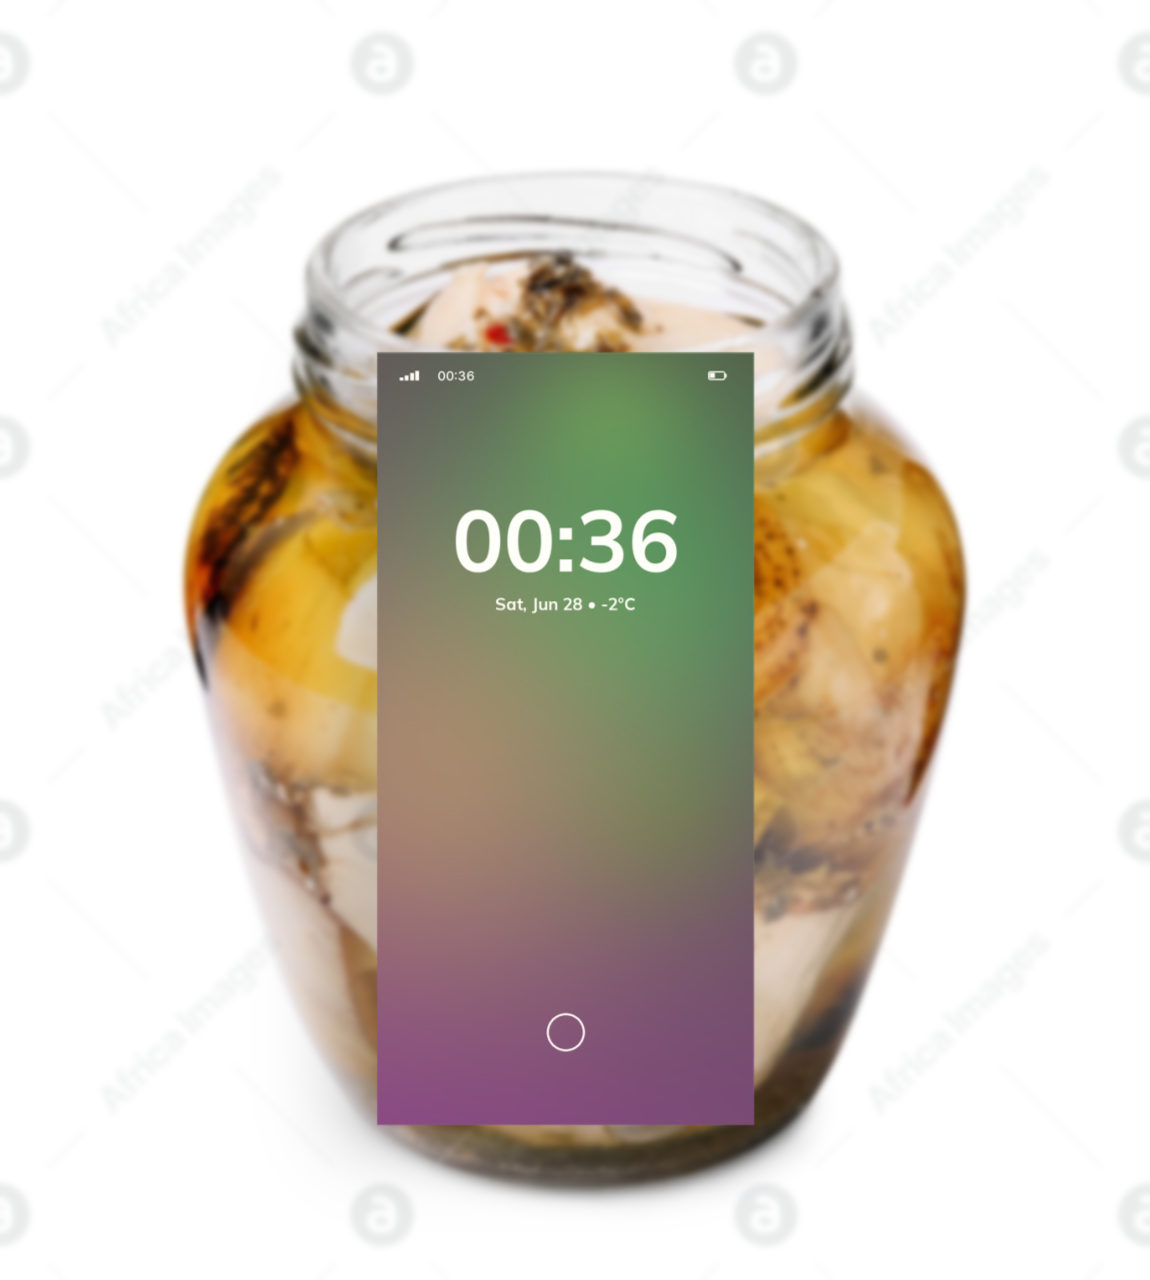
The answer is 0 h 36 min
